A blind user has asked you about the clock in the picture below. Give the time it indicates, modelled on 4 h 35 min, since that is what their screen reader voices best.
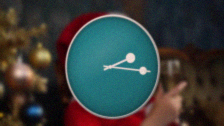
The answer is 2 h 16 min
